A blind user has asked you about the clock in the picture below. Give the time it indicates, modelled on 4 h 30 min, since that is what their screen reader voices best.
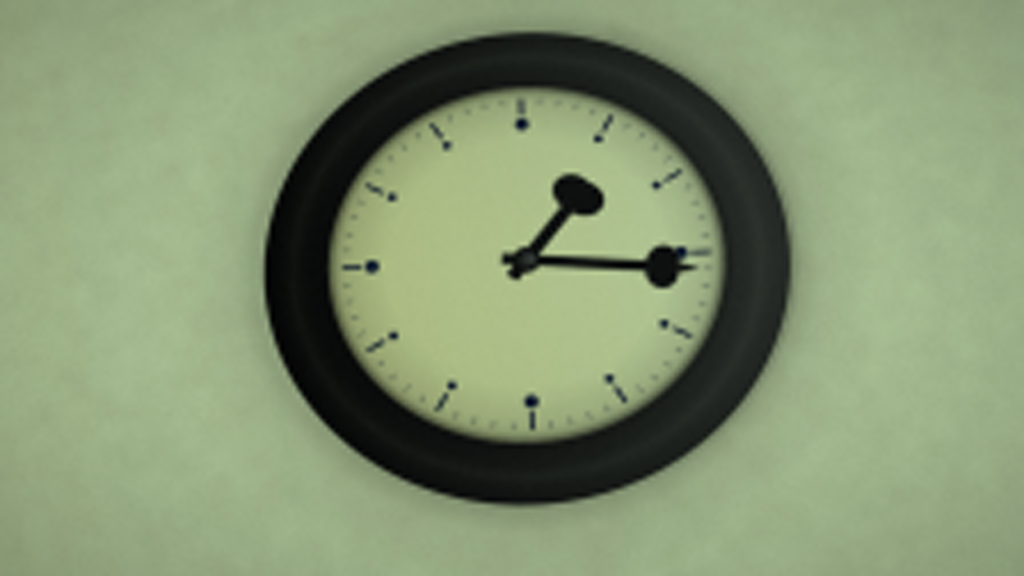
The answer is 1 h 16 min
